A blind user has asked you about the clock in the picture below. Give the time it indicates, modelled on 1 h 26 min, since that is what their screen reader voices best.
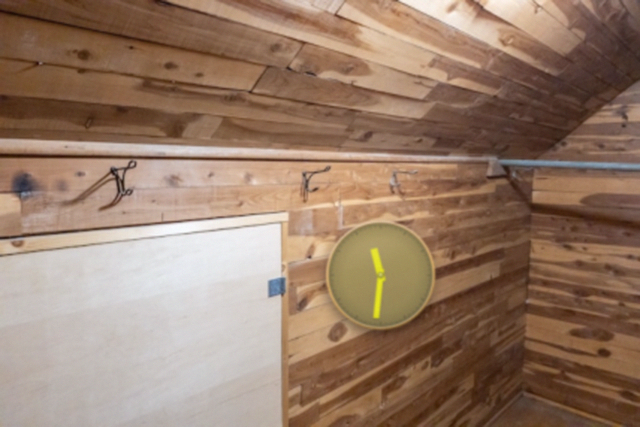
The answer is 11 h 31 min
